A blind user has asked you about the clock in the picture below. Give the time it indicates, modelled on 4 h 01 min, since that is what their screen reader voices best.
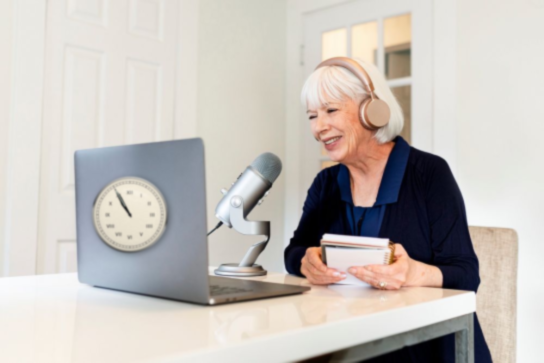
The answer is 10 h 55 min
